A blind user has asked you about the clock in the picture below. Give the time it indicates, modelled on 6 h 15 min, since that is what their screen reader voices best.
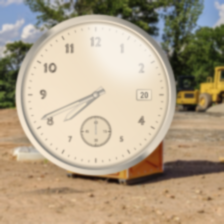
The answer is 7 h 41 min
